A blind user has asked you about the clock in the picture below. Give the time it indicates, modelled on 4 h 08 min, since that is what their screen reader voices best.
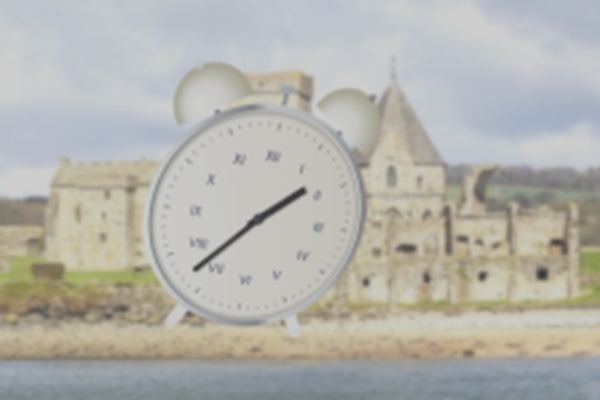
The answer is 1 h 37 min
